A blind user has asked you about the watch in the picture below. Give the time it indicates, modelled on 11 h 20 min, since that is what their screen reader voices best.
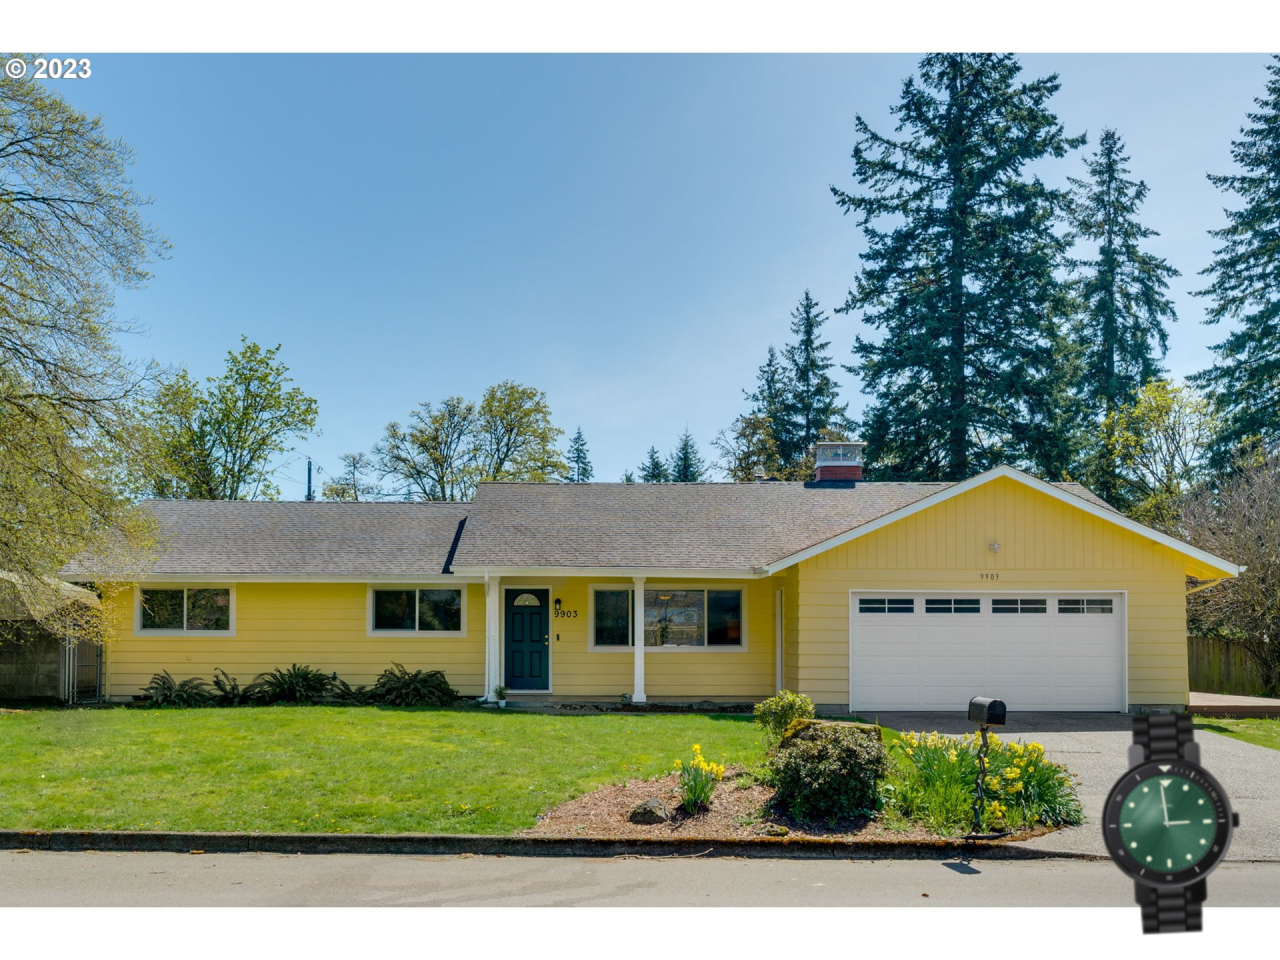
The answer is 2 h 59 min
